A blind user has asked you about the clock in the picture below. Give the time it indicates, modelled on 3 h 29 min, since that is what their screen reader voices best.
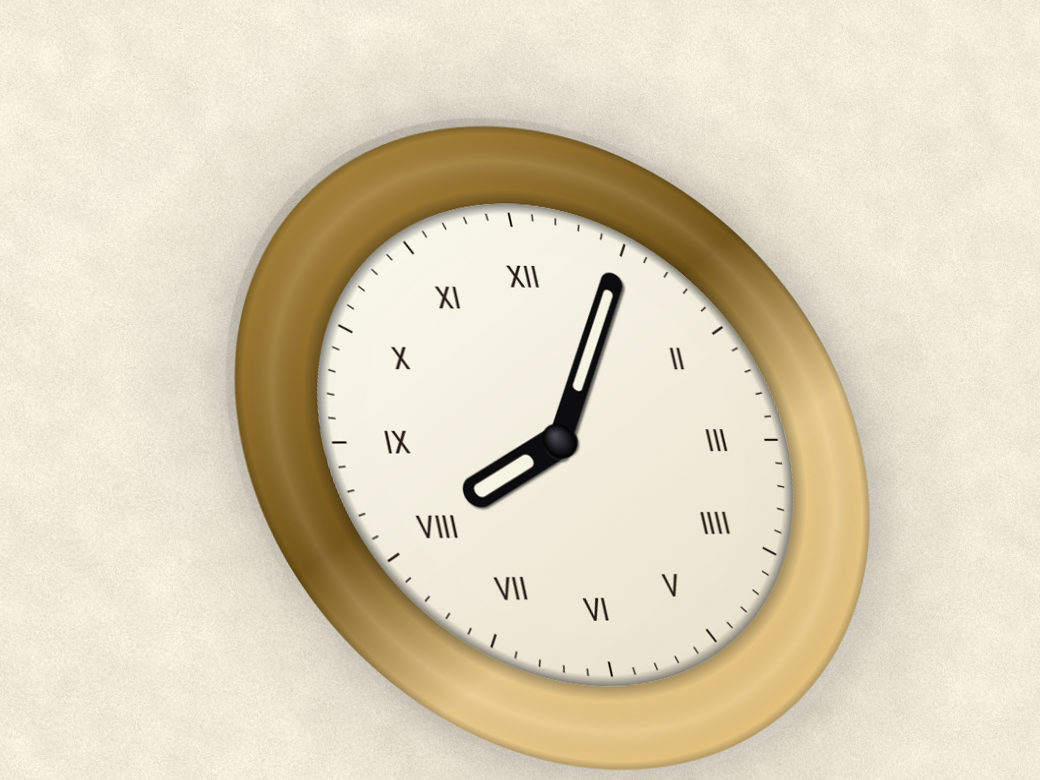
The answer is 8 h 05 min
